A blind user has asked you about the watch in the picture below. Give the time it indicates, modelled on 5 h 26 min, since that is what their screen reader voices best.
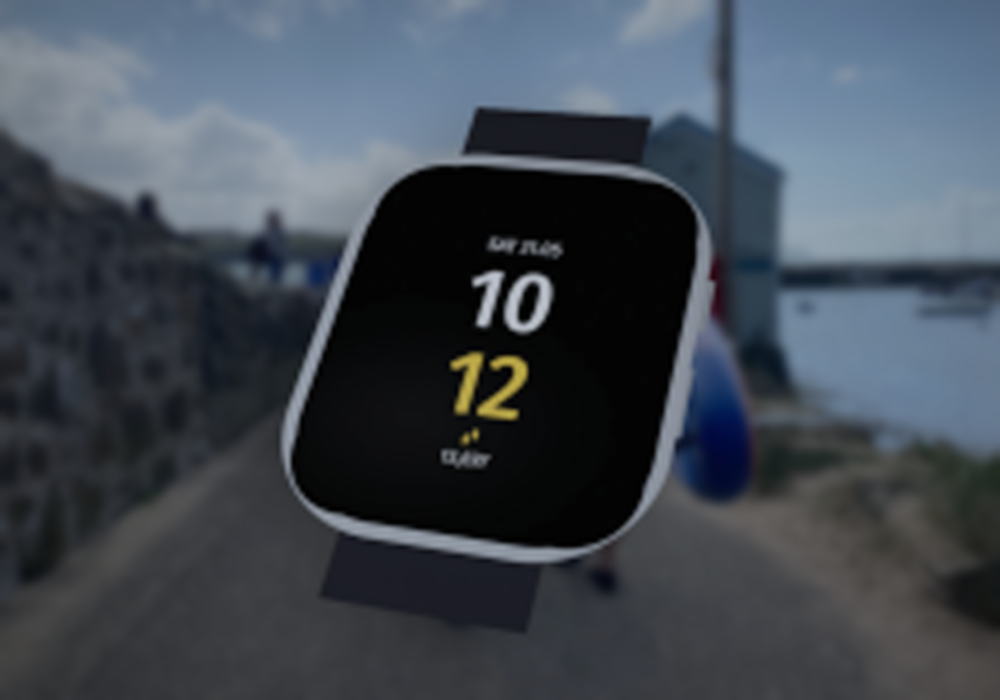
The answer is 10 h 12 min
